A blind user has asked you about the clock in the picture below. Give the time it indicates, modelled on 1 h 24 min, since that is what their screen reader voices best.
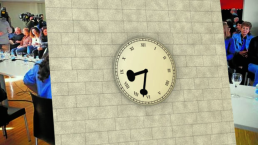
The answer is 8 h 32 min
